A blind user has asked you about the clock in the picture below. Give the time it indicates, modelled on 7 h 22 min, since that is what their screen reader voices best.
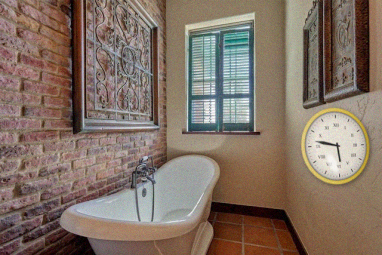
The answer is 5 h 47 min
